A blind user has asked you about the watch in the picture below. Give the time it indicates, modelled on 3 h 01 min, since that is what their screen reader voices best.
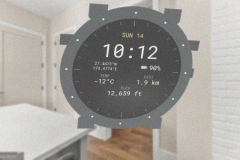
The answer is 10 h 12 min
